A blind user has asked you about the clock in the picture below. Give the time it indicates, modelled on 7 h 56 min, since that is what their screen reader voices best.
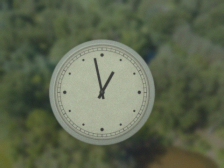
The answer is 12 h 58 min
